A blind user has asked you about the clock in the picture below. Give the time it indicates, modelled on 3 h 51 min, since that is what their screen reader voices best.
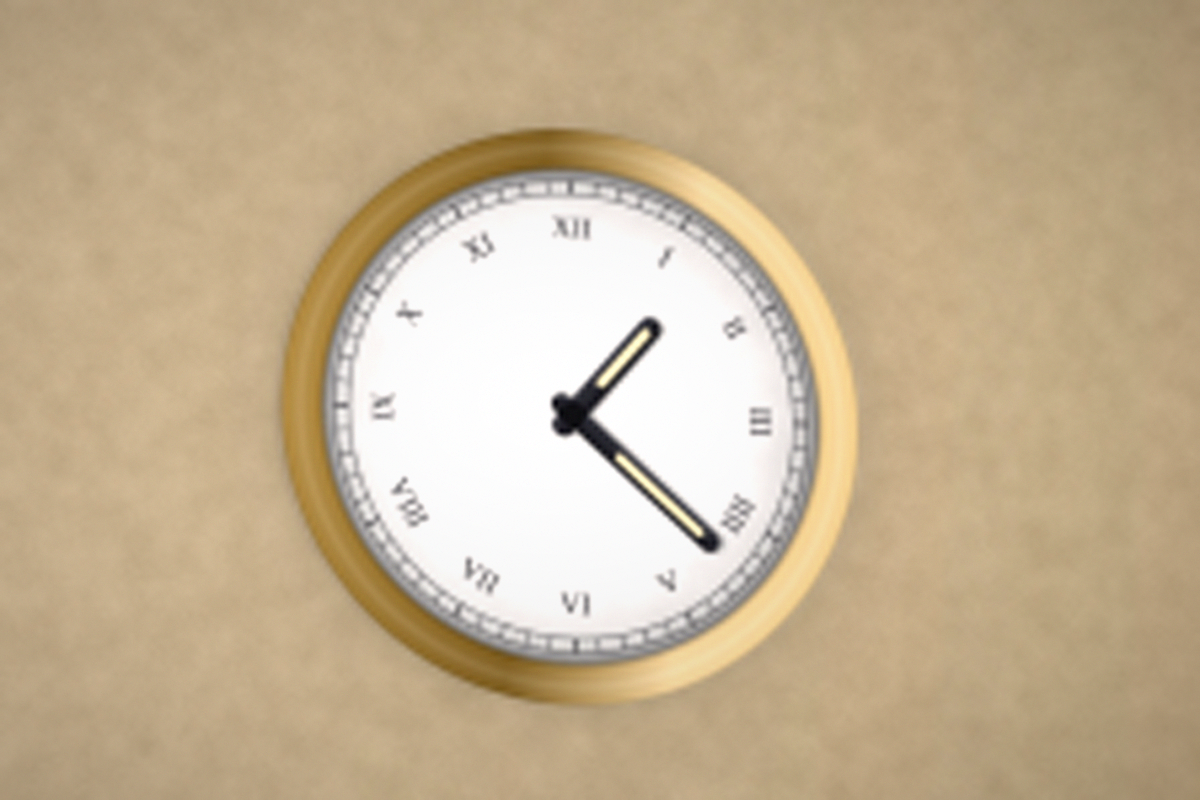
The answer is 1 h 22 min
